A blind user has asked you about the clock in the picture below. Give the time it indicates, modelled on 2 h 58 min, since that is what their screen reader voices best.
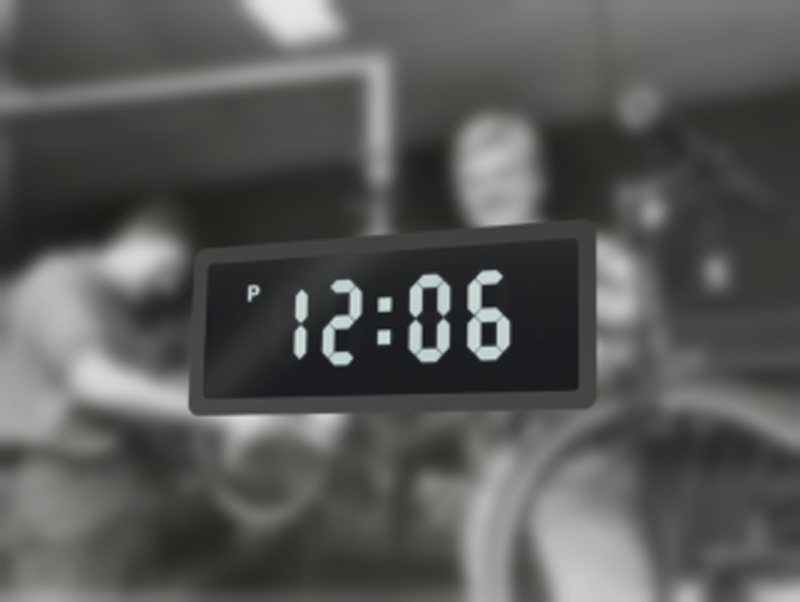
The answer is 12 h 06 min
